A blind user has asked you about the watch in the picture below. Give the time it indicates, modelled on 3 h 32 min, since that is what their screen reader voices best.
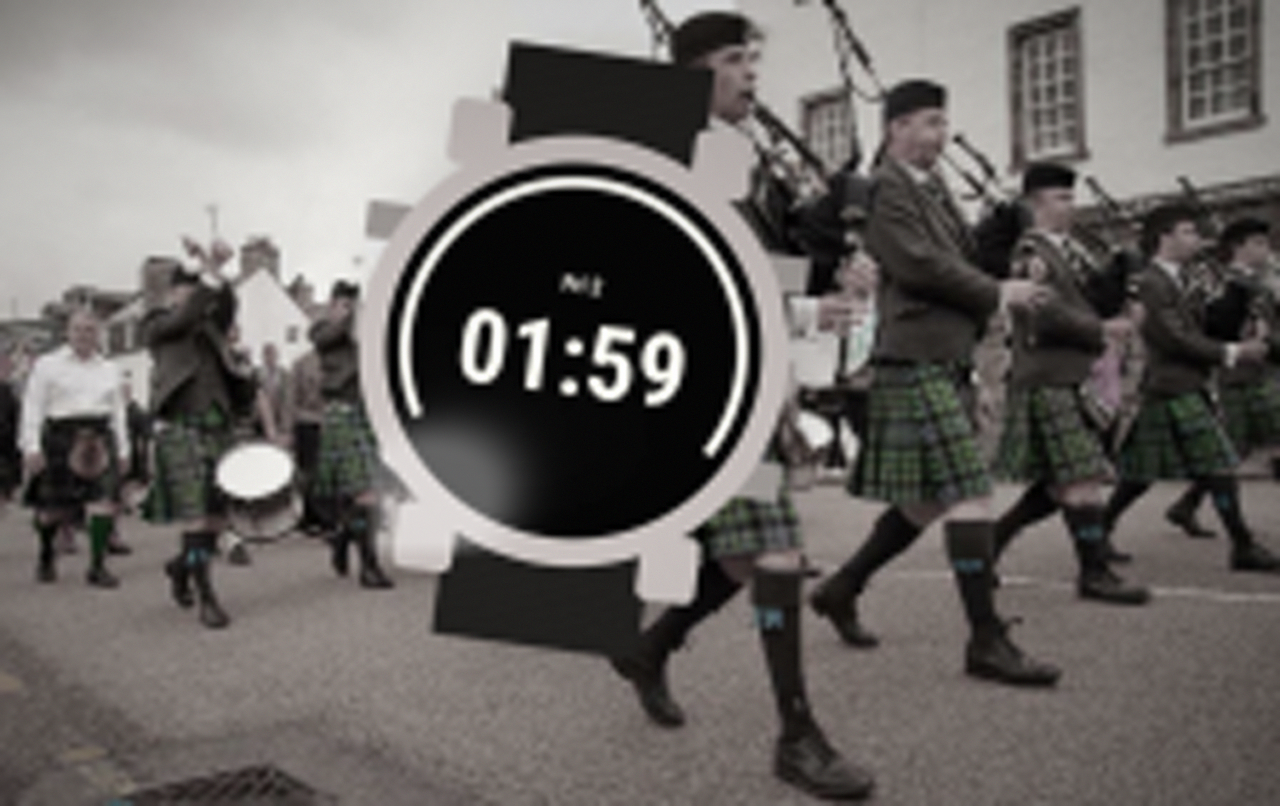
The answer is 1 h 59 min
